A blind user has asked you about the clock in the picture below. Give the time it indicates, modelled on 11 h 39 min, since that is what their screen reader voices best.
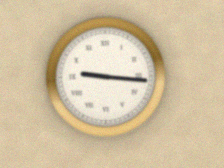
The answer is 9 h 16 min
